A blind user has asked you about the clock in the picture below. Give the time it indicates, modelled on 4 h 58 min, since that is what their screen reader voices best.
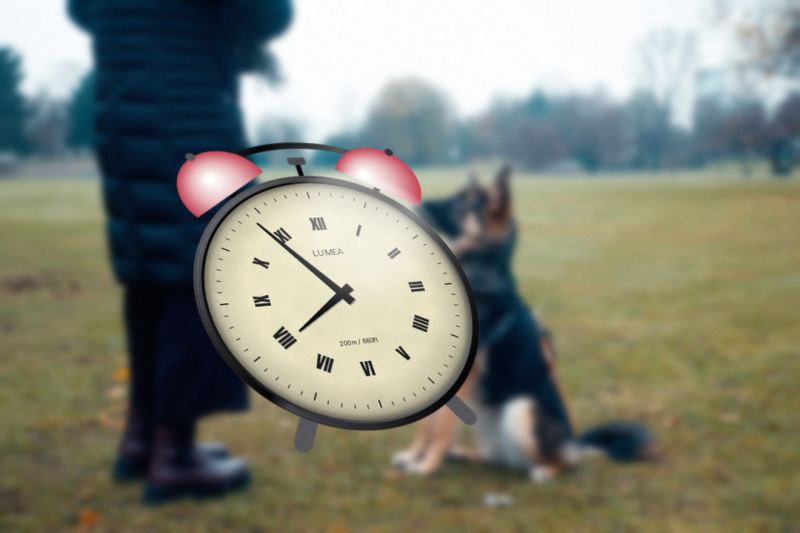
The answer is 7 h 54 min
